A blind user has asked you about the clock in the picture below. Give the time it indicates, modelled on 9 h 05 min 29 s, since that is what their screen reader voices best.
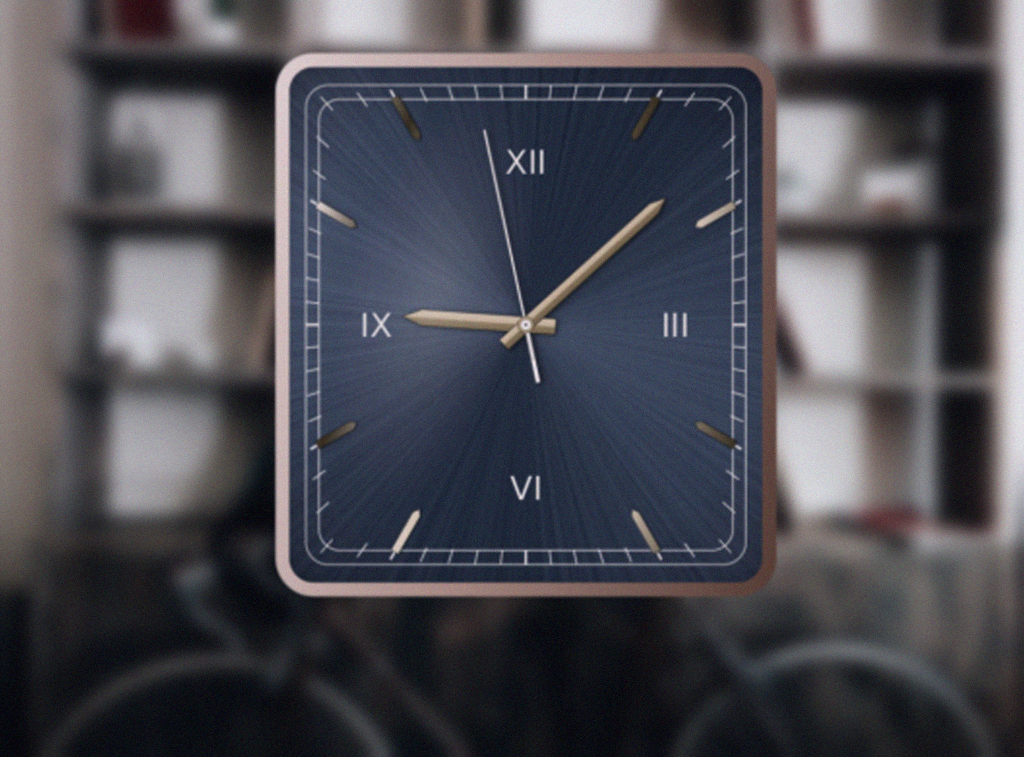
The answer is 9 h 07 min 58 s
